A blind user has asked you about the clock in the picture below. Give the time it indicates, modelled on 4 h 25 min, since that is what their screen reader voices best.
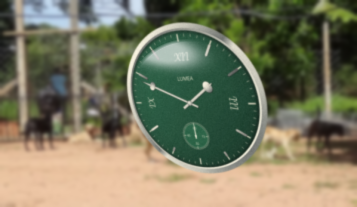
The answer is 1 h 49 min
